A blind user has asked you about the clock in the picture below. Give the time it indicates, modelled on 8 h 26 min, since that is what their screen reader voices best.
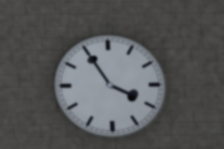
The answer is 3 h 55 min
